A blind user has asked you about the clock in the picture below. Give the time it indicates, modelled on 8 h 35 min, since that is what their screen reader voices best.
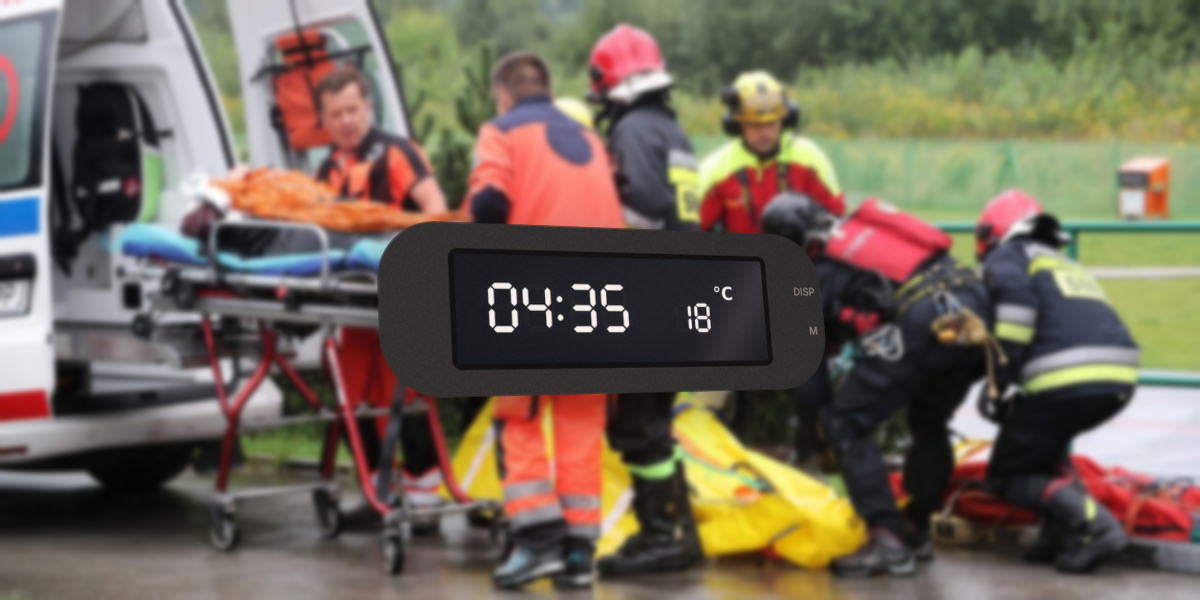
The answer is 4 h 35 min
